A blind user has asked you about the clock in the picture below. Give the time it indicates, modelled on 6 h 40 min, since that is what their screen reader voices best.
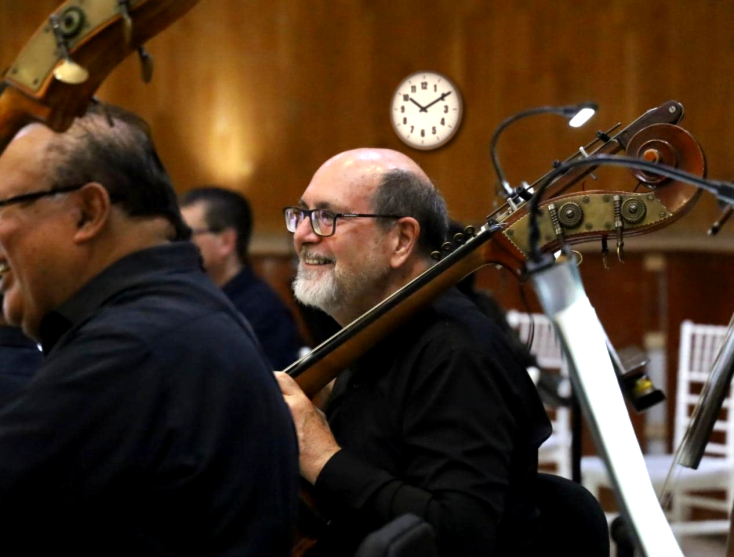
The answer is 10 h 10 min
